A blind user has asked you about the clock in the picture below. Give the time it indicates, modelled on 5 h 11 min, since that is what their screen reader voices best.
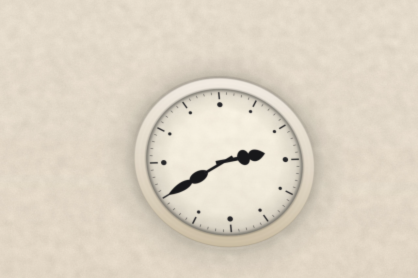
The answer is 2 h 40 min
